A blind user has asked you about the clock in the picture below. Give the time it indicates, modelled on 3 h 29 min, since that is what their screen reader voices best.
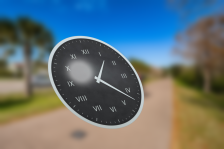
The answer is 1 h 22 min
